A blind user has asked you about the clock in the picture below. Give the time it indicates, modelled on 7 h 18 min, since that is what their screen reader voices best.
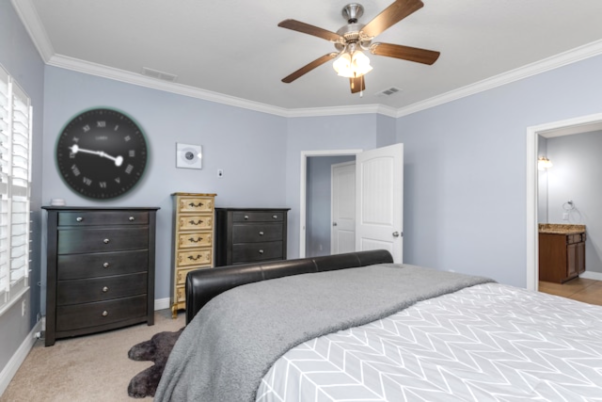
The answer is 3 h 47 min
